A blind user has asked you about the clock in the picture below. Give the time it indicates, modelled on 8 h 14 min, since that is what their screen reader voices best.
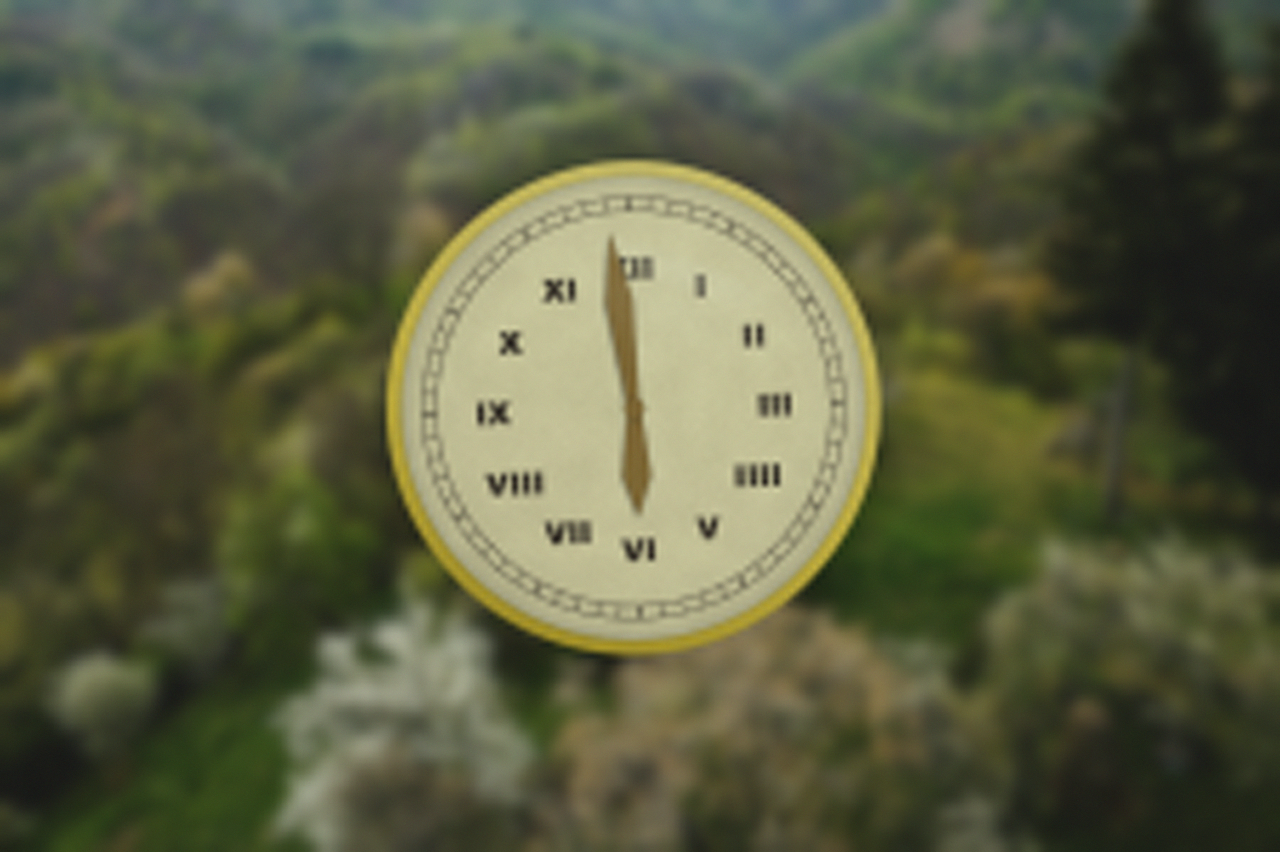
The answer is 5 h 59 min
